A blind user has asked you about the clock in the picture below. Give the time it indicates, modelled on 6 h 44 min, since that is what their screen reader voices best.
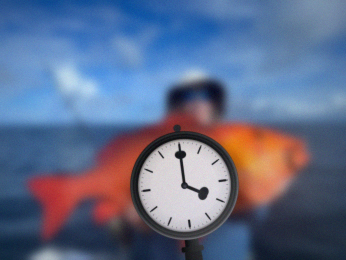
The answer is 4 h 00 min
